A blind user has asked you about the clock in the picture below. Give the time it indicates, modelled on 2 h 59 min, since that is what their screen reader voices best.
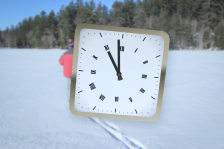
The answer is 10 h 59 min
